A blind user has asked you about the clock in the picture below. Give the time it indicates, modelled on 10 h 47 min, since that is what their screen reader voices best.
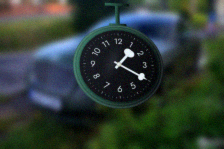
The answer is 1 h 20 min
